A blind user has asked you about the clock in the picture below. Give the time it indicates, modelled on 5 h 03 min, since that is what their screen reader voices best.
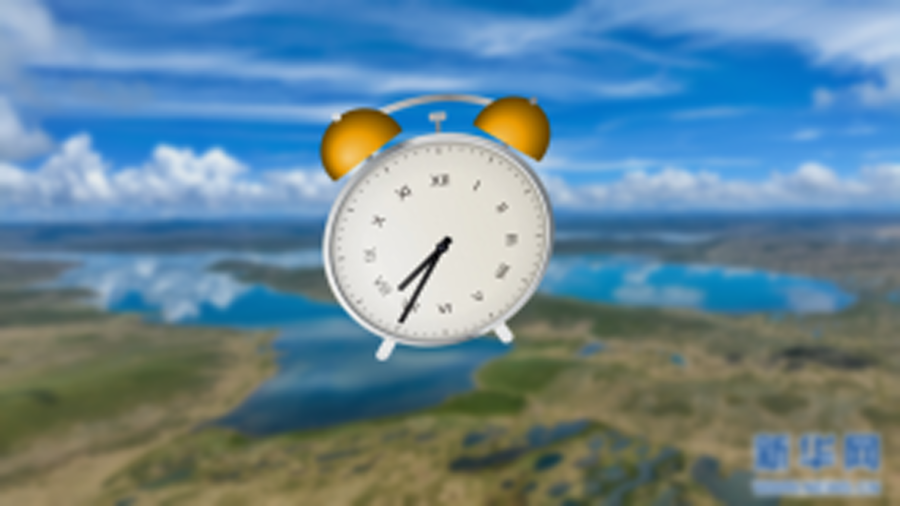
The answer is 7 h 35 min
